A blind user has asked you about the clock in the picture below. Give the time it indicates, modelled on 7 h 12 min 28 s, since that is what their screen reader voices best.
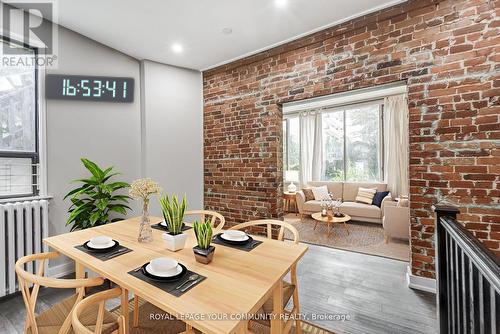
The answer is 16 h 53 min 41 s
